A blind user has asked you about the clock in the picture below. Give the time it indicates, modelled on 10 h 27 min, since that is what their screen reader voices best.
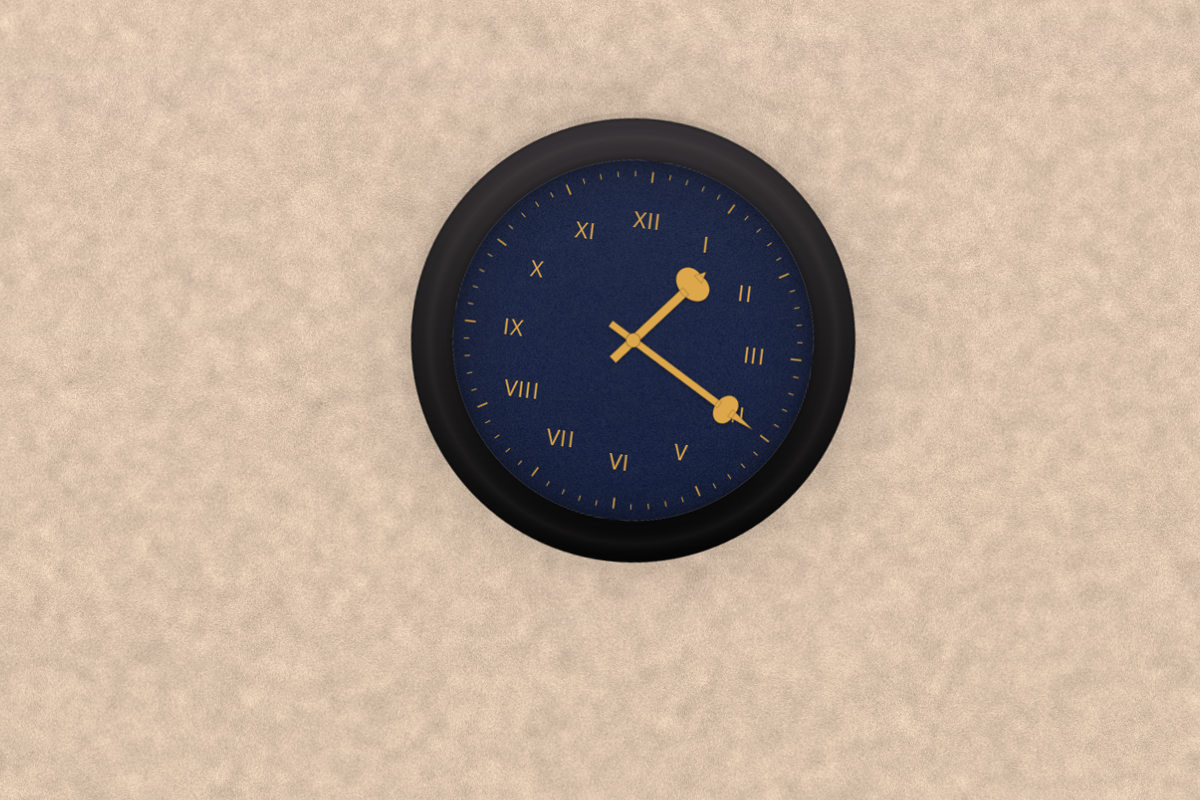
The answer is 1 h 20 min
